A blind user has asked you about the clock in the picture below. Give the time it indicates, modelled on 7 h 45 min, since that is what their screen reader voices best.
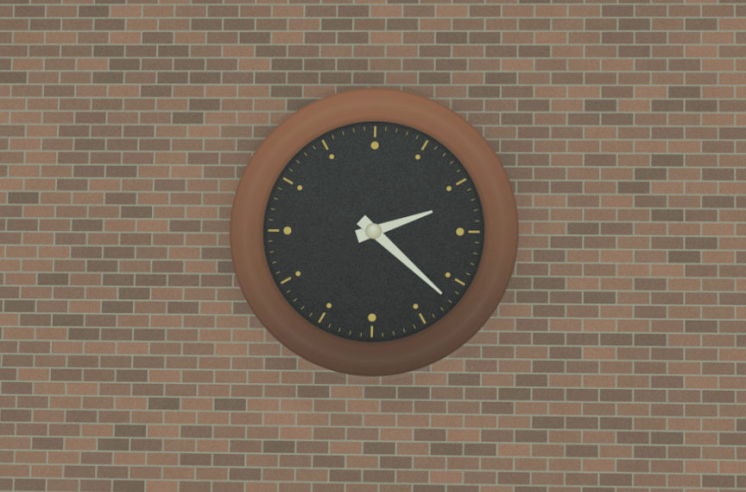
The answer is 2 h 22 min
